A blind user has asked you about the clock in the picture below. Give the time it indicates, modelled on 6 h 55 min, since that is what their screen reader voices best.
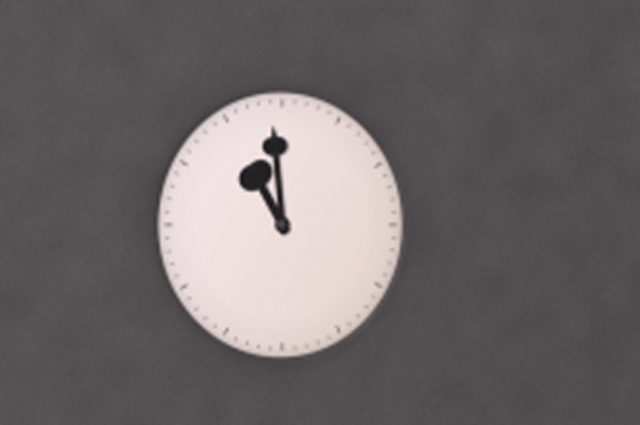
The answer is 10 h 59 min
